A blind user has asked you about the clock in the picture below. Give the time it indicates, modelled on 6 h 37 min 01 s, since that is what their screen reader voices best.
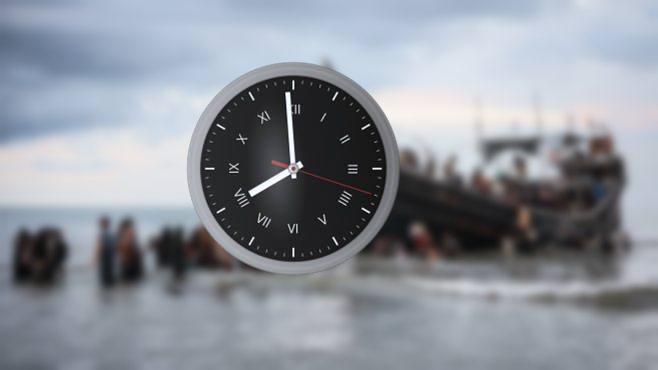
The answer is 7 h 59 min 18 s
